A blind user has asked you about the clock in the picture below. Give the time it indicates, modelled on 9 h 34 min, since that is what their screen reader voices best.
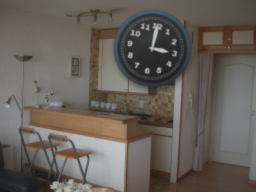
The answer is 3 h 00 min
